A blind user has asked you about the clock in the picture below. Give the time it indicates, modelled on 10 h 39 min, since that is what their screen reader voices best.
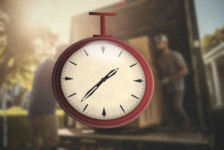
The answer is 1 h 37 min
